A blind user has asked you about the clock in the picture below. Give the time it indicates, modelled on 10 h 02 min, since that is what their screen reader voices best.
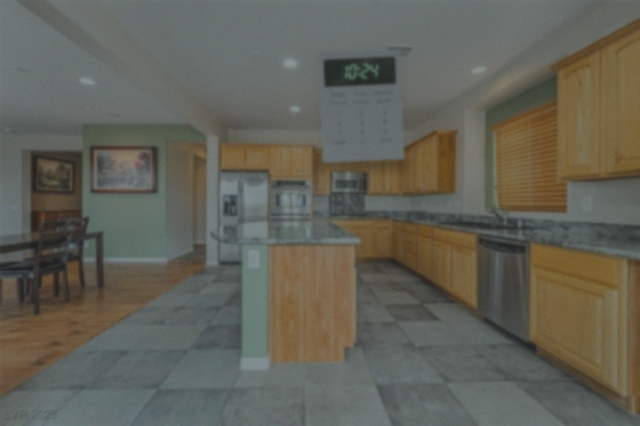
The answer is 10 h 24 min
